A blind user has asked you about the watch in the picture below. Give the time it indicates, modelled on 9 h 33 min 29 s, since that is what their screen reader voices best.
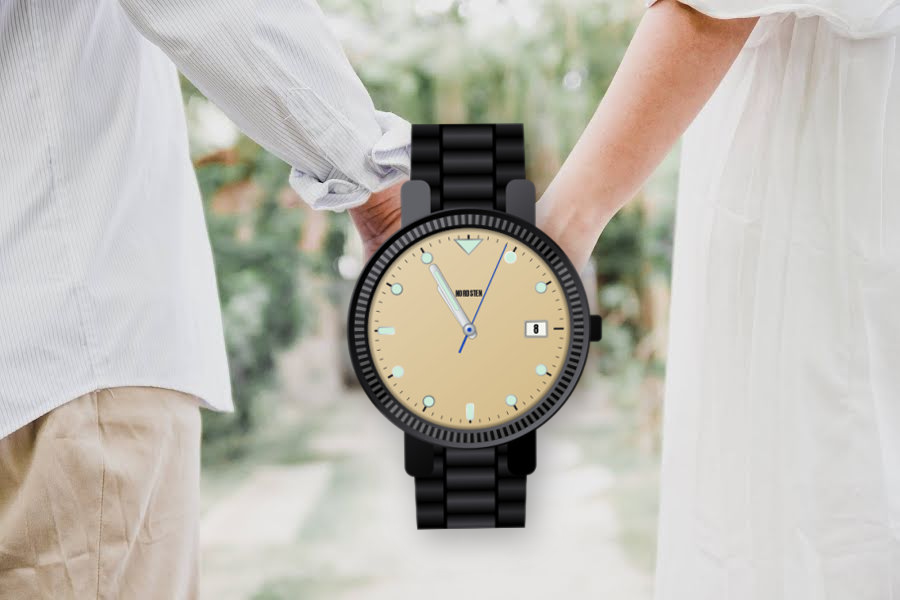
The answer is 10 h 55 min 04 s
